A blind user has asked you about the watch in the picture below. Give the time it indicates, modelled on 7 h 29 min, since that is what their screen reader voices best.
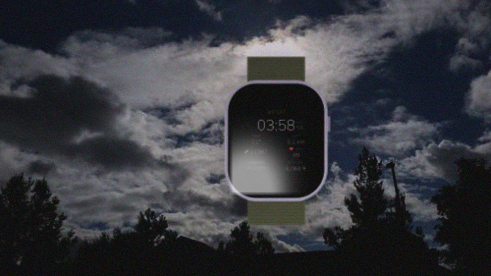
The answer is 3 h 58 min
